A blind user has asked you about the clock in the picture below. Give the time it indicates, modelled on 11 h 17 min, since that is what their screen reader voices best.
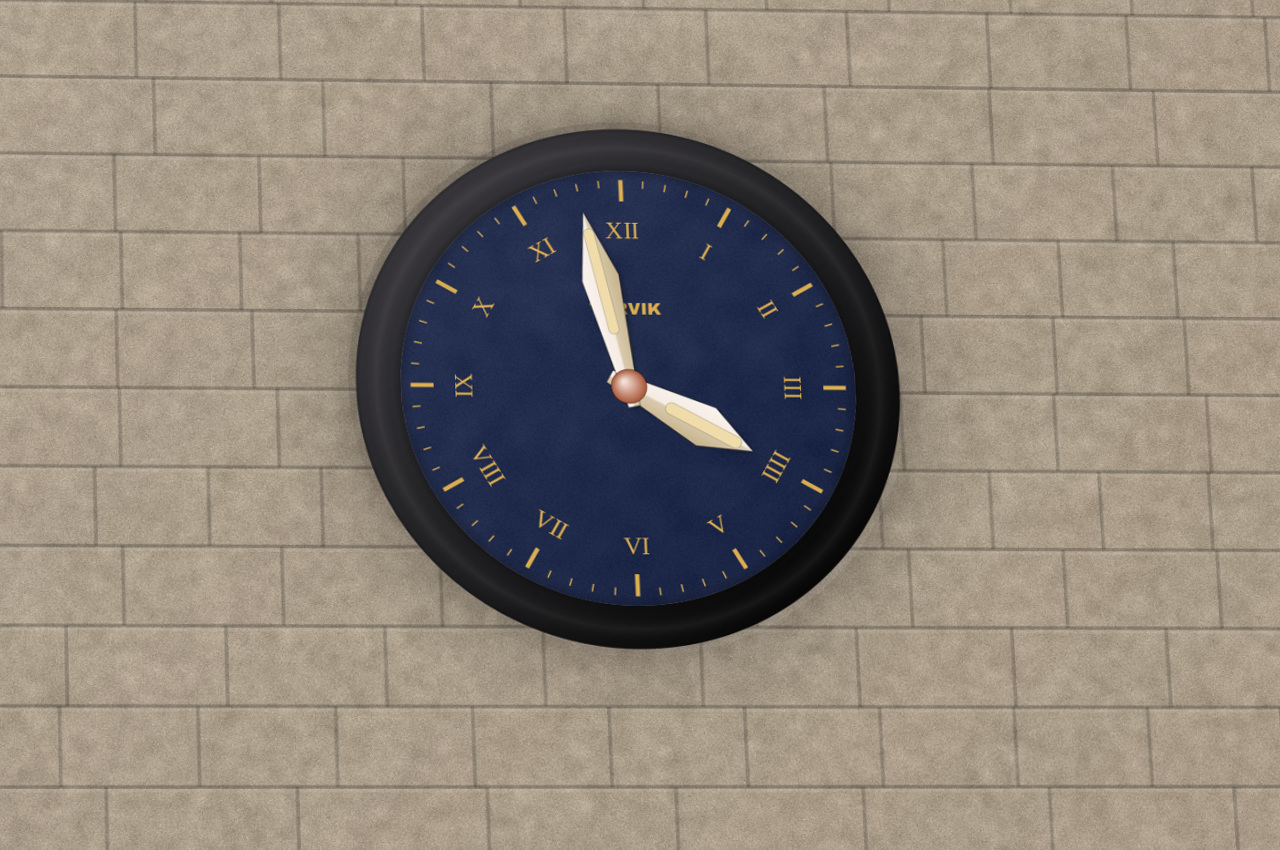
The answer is 3 h 58 min
